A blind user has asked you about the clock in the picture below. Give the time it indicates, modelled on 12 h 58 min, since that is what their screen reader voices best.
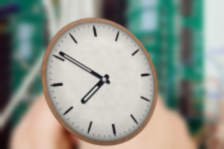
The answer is 7 h 51 min
